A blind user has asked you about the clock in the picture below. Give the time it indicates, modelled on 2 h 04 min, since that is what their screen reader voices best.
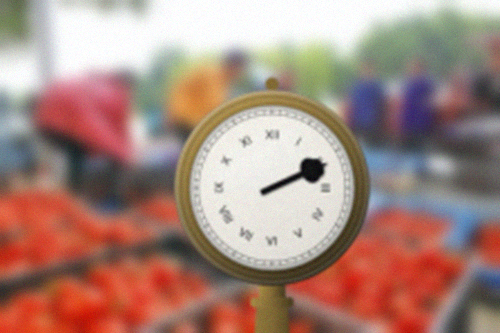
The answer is 2 h 11 min
